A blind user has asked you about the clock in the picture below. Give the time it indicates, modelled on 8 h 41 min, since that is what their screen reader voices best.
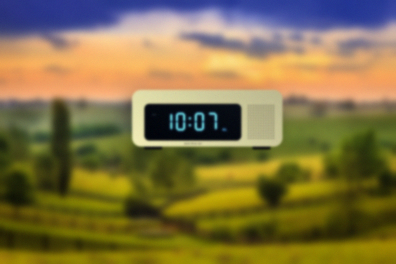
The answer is 10 h 07 min
